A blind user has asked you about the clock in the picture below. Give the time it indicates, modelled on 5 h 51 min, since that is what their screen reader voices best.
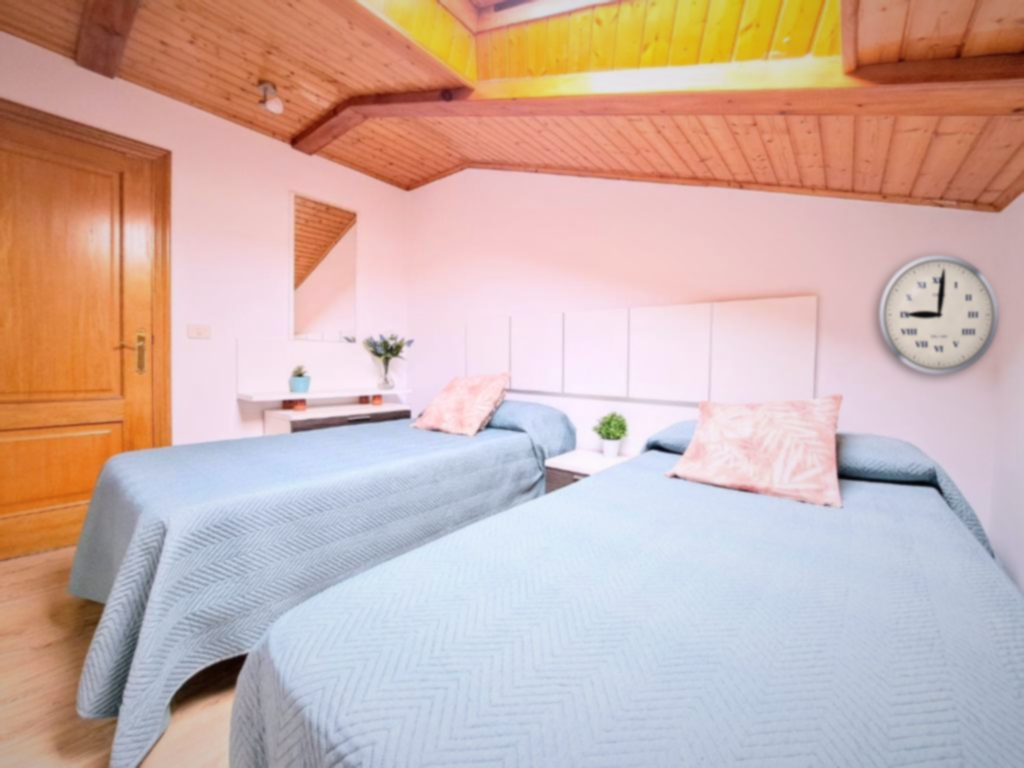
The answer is 9 h 01 min
